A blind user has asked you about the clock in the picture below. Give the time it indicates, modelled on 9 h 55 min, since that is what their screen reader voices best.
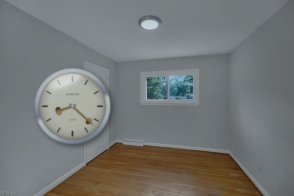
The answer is 8 h 22 min
